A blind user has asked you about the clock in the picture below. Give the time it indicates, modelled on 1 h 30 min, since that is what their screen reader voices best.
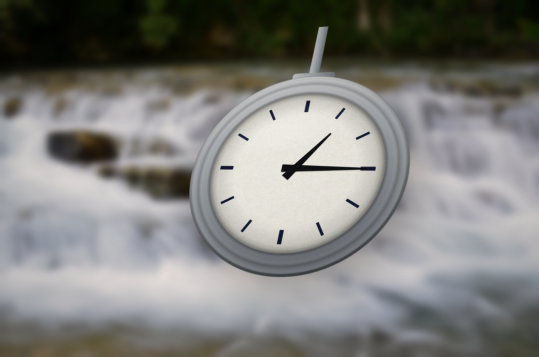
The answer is 1 h 15 min
